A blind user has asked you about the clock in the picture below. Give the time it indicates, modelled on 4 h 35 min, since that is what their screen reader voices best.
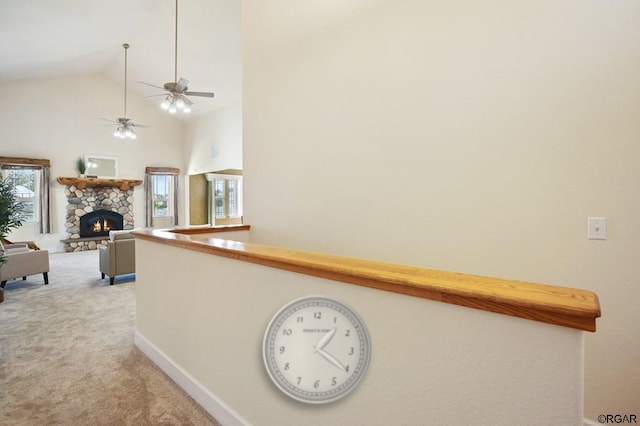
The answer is 1 h 21 min
